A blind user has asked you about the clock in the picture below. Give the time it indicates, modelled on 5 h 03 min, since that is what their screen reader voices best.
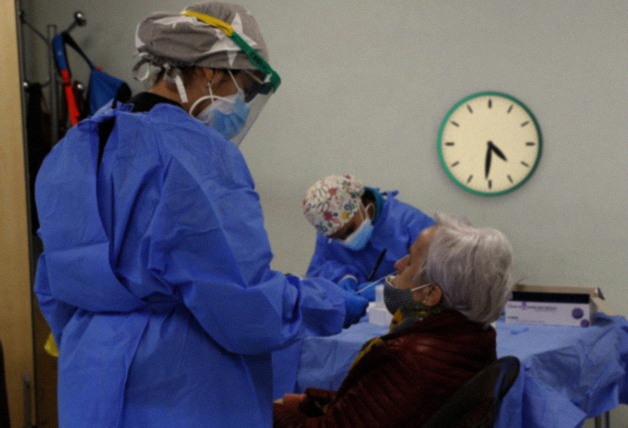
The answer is 4 h 31 min
